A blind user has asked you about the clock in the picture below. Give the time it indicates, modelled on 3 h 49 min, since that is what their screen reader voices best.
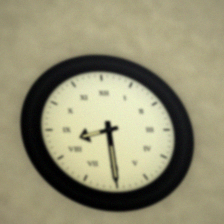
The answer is 8 h 30 min
